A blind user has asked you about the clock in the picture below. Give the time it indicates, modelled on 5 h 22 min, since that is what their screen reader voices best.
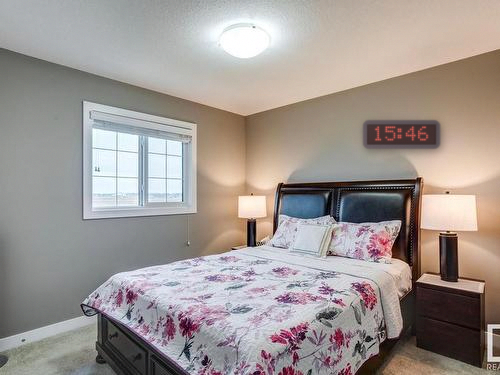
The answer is 15 h 46 min
